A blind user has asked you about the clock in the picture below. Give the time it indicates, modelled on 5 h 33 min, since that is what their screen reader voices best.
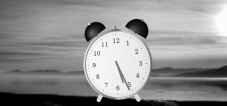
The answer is 5 h 26 min
